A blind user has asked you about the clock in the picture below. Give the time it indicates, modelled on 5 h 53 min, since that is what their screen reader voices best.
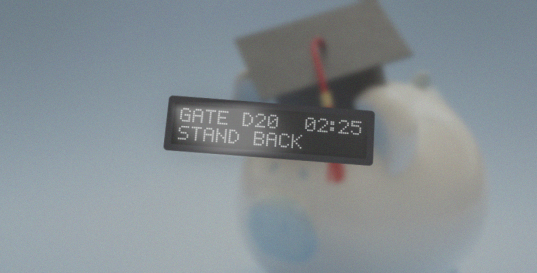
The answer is 2 h 25 min
